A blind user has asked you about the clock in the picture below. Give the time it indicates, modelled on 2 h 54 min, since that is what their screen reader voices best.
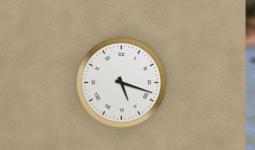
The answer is 5 h 18 min
